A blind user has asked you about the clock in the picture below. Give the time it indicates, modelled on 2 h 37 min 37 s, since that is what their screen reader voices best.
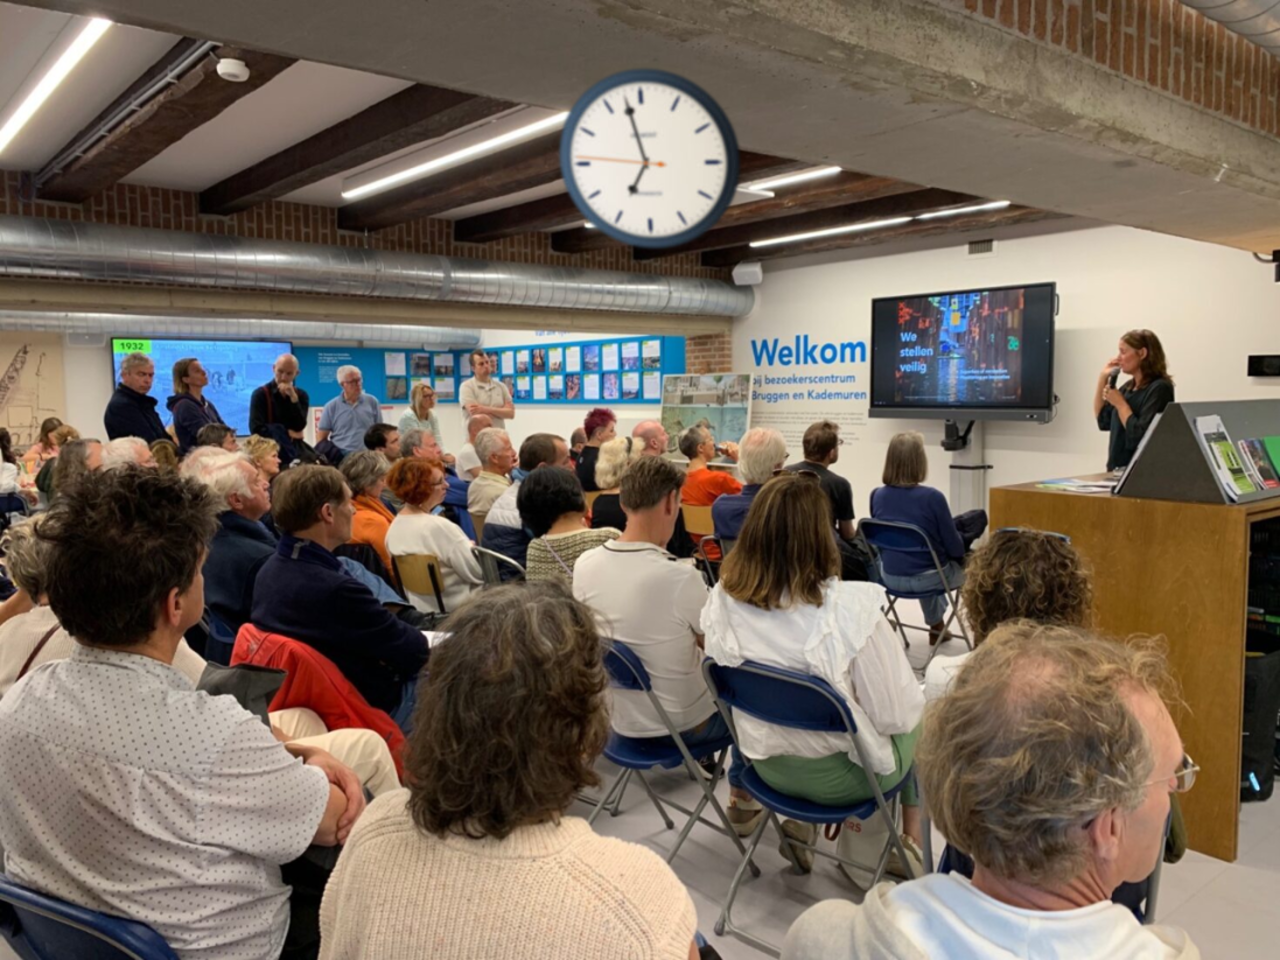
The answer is 6 h 57 min 46 s
